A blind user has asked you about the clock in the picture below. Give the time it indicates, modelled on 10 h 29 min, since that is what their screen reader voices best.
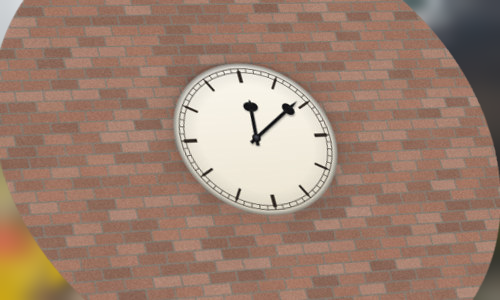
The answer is 12 h 09 min
